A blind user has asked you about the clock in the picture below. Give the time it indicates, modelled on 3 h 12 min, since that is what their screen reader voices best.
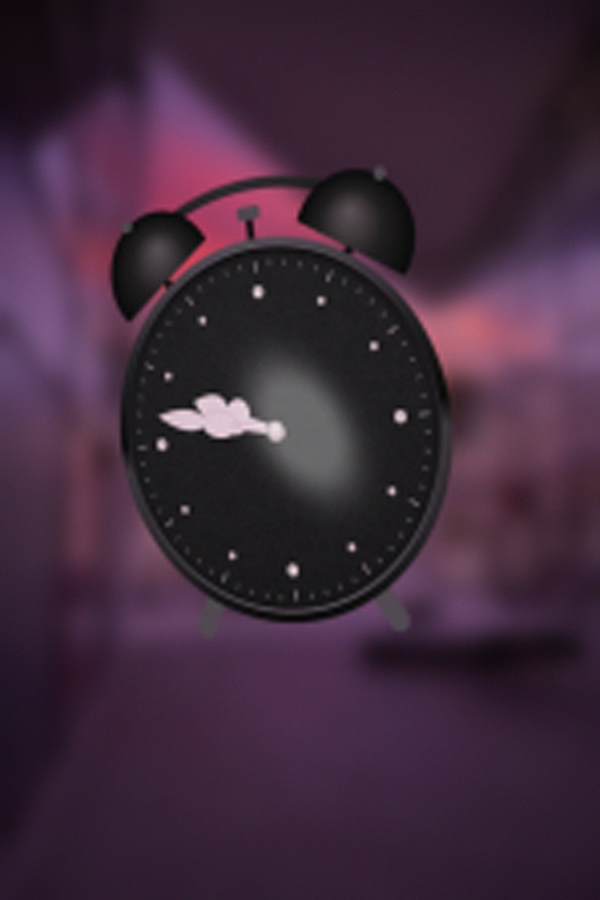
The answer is 9 h 47 min
